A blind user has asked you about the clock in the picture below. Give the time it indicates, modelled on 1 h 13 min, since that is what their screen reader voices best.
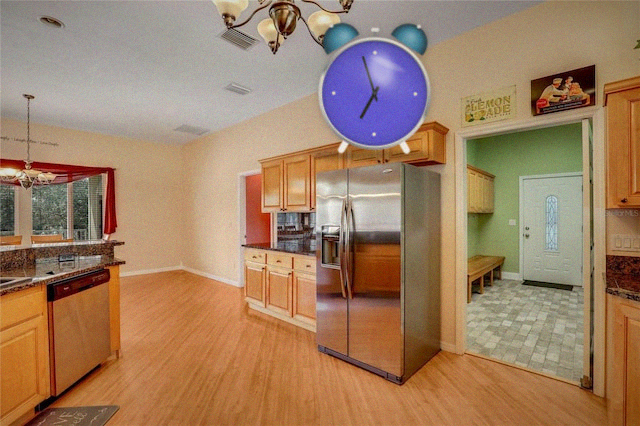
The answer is 6 h 57 min
